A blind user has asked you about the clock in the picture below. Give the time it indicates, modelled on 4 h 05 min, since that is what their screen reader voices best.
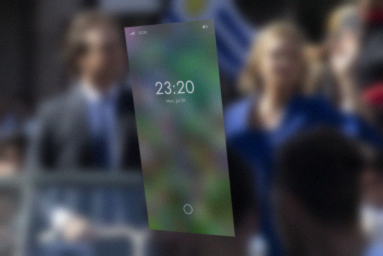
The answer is 23 h 20 min
